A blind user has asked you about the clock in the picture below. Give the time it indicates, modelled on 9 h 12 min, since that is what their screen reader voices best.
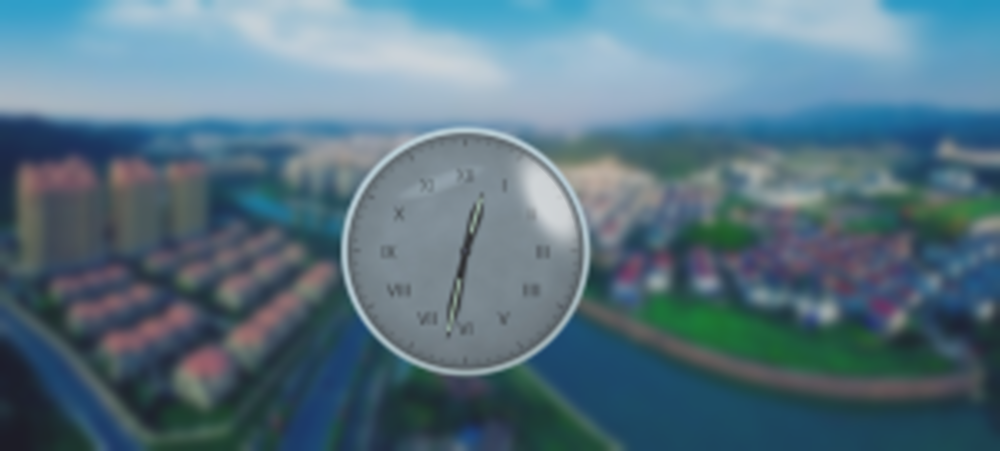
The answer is 12 h 32 min
